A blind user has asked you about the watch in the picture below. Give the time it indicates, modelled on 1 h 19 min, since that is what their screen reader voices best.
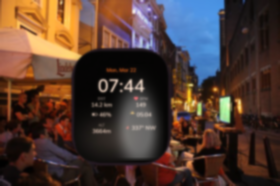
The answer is 7 h 44 min
